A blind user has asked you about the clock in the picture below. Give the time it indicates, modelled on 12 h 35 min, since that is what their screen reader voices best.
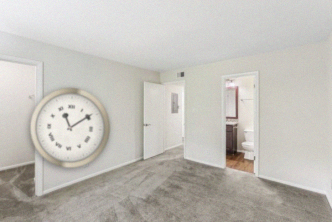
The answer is 11 h 09 min
